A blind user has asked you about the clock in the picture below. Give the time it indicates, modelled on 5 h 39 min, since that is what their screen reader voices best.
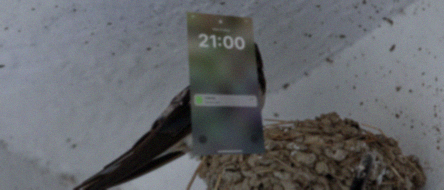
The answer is 21 h 00 min
